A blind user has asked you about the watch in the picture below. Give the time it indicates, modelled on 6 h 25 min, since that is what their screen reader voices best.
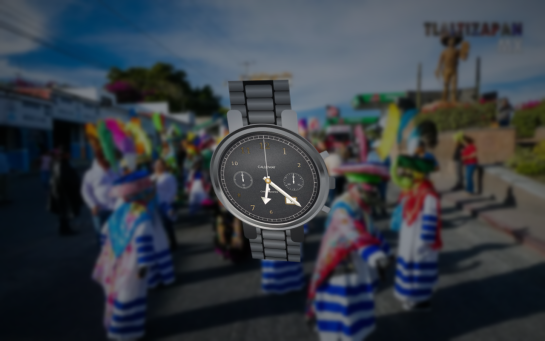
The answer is 6 h 22 min
